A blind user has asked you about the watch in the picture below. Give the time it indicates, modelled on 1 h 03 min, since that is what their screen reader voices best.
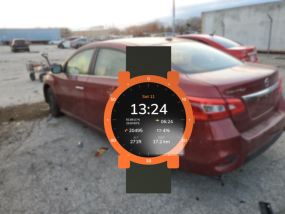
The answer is 13 h 24 min
